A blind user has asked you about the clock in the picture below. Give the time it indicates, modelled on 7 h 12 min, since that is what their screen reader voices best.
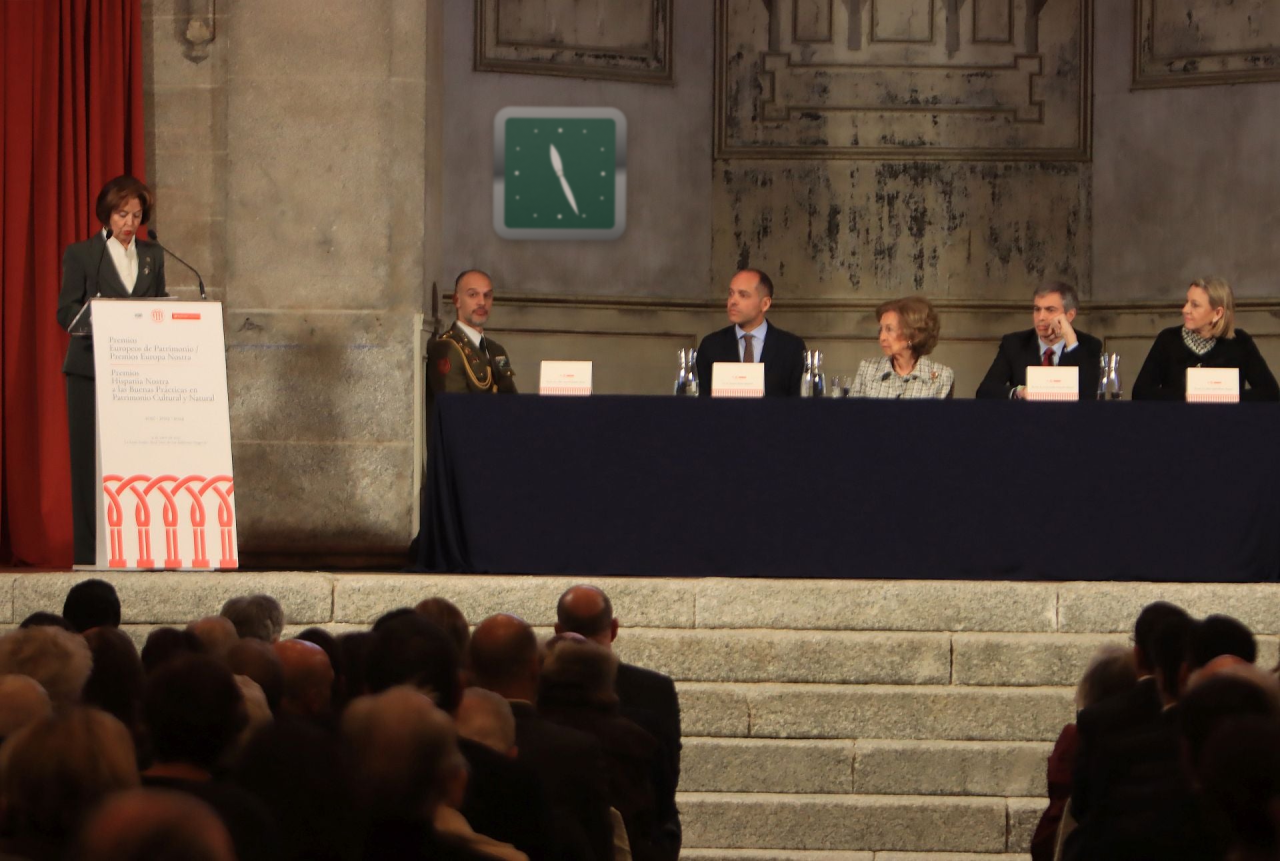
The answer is 11 h 26 min
